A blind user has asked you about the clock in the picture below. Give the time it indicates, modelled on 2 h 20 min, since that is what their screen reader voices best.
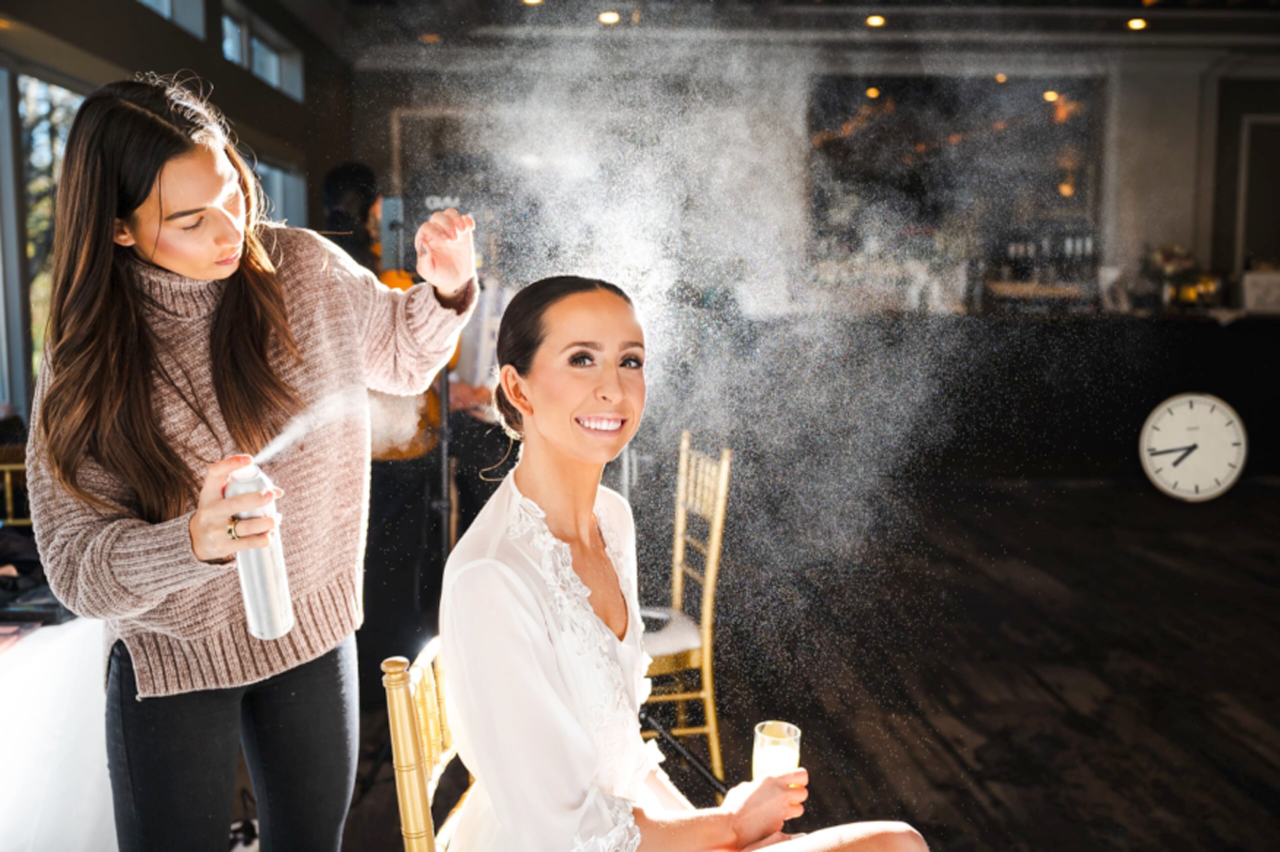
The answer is 7 h 44 min
